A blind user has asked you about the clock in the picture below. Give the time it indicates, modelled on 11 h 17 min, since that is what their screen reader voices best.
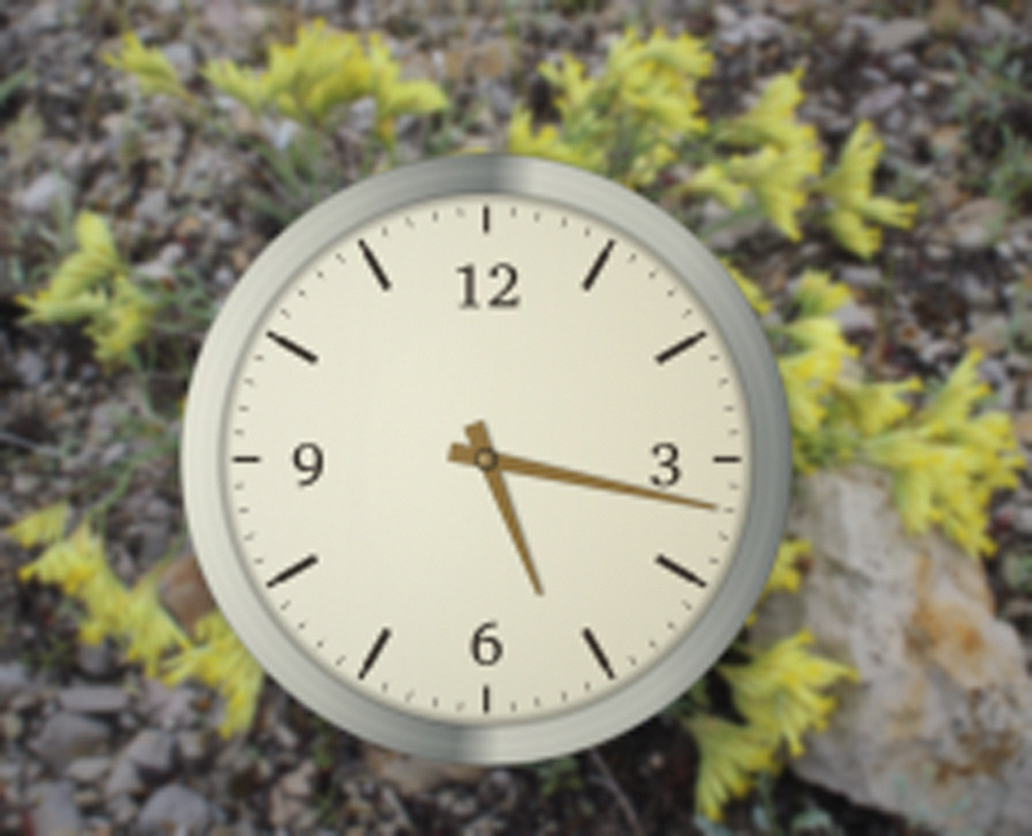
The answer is 5 h 17 min
